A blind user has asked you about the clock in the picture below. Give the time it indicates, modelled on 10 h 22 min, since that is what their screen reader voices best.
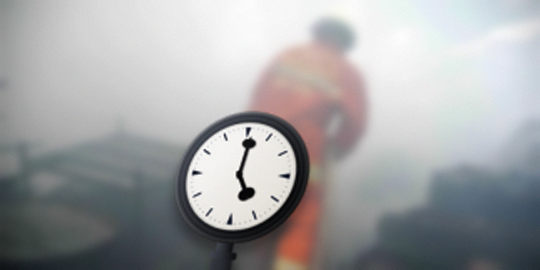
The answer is 5 h 01 min
